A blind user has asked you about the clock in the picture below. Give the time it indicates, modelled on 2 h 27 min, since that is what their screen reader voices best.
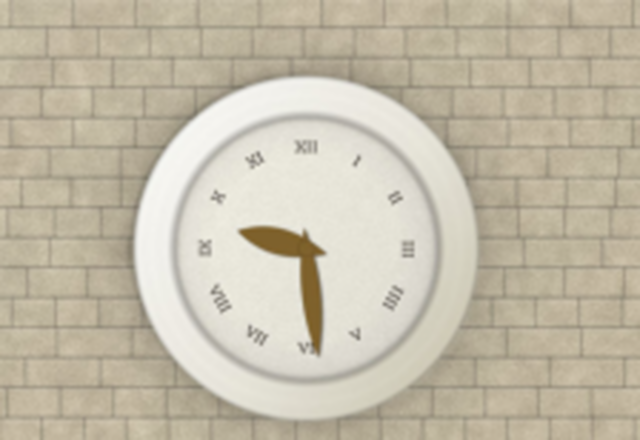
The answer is 9 h 29 min
